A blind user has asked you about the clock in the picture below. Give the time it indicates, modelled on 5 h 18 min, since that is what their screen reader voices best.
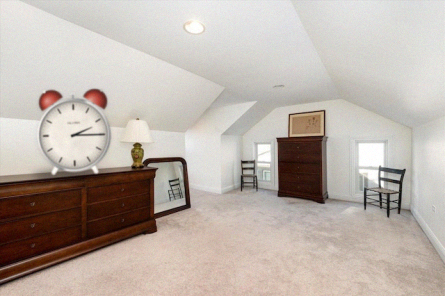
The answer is 2 h 15 min
